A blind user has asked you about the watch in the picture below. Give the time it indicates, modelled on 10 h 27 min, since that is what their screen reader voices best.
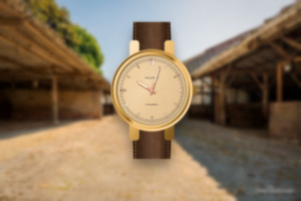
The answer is 10 h 03 min
